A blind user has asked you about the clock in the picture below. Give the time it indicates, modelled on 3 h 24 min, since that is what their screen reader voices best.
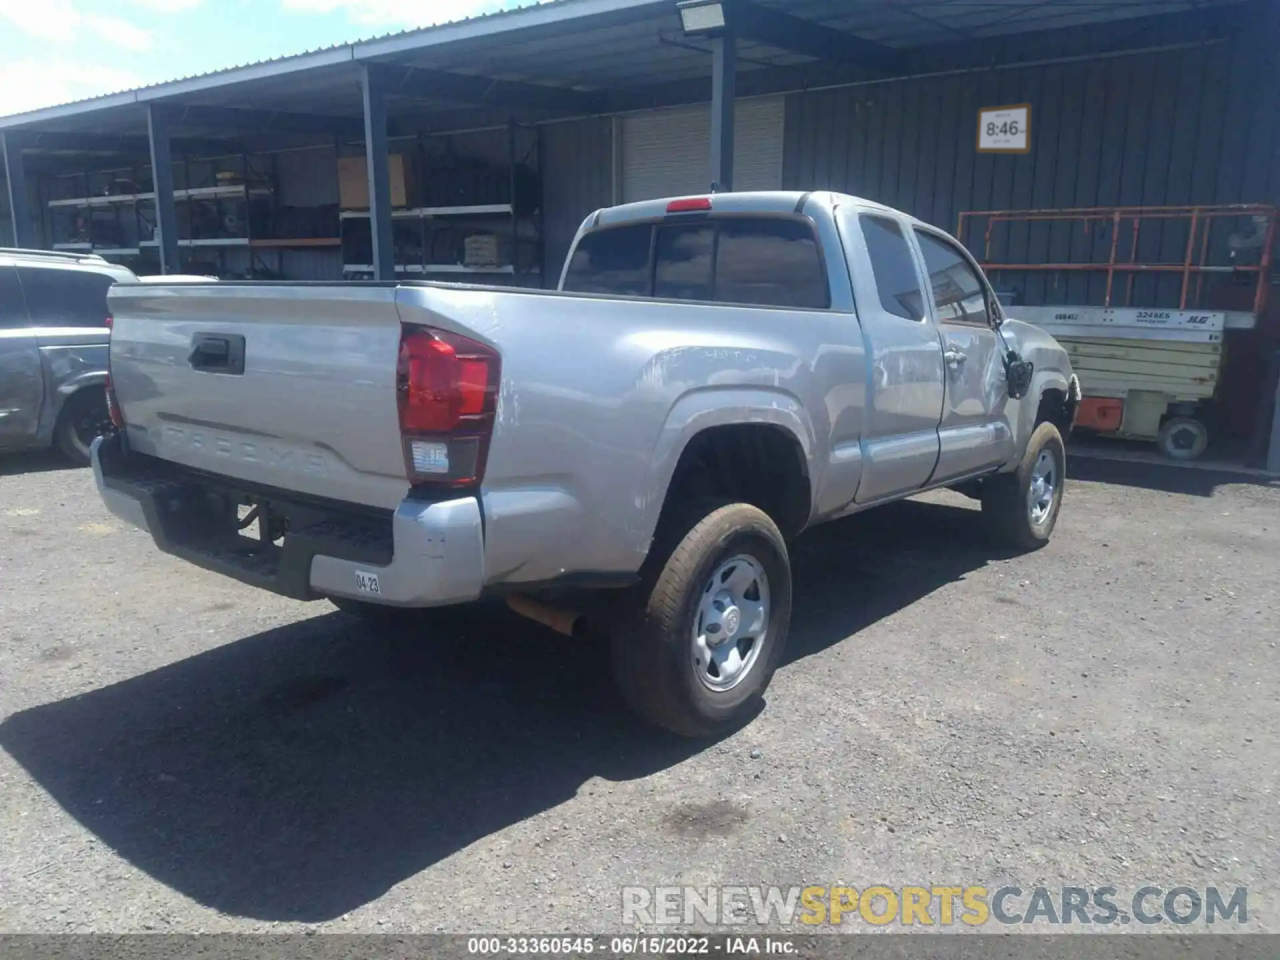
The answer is 8 h 46 min
